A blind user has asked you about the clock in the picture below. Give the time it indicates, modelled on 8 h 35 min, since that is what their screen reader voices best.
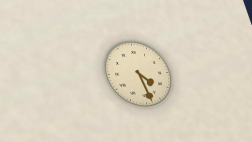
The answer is 4 h 28 min
